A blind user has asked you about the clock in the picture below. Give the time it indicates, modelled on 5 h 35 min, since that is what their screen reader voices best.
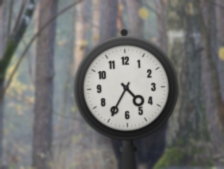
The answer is 4 h 35 min
